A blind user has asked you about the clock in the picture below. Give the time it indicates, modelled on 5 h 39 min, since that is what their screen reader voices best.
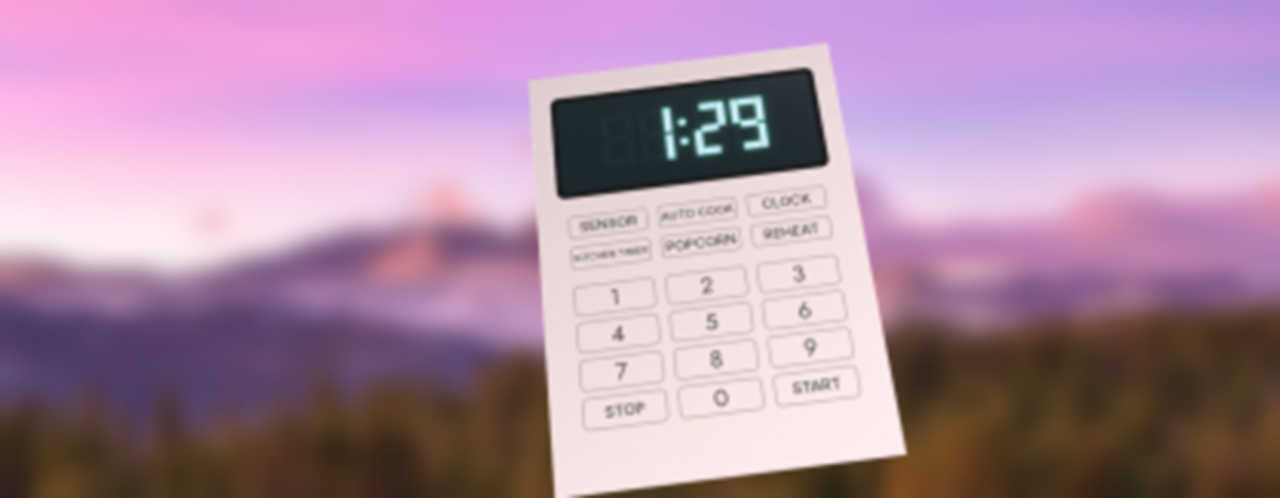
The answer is 1 h 29 min
